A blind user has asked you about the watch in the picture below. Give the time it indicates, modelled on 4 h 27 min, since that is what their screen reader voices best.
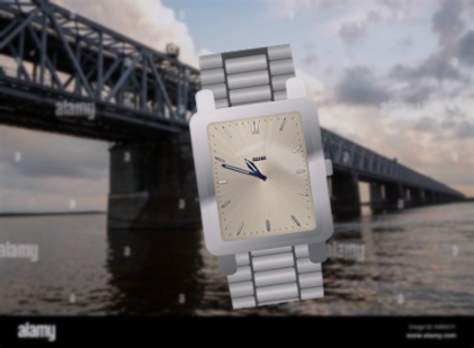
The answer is 10 h 49 min
